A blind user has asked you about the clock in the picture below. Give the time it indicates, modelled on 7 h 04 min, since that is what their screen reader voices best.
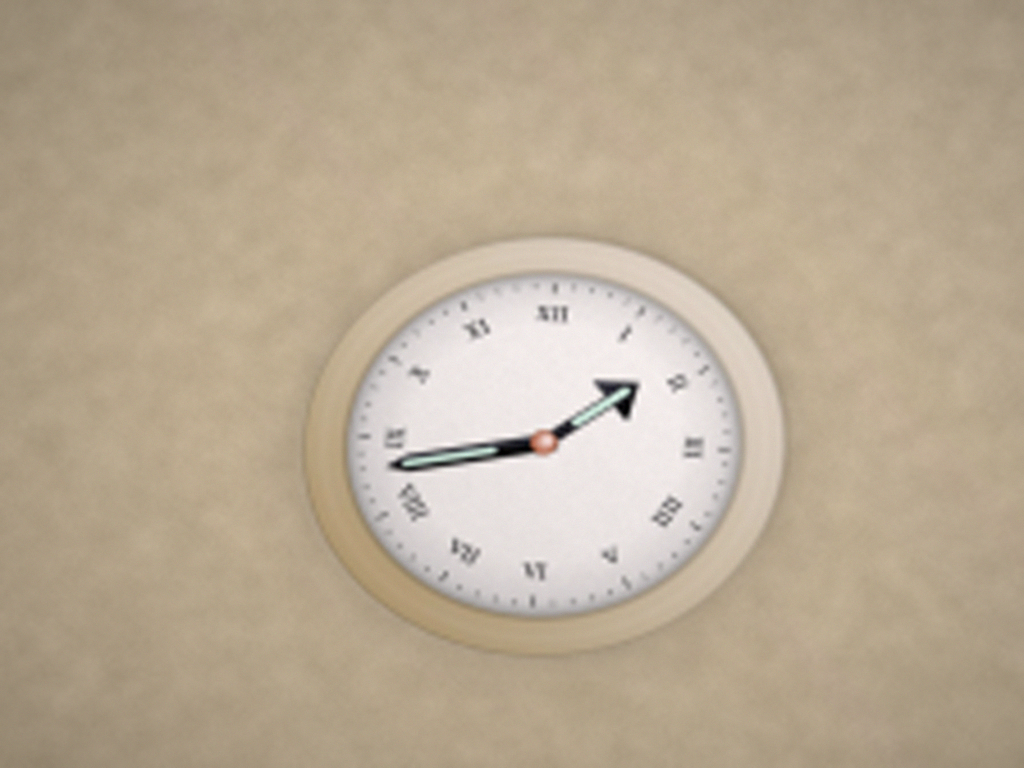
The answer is 1 h 43 min
